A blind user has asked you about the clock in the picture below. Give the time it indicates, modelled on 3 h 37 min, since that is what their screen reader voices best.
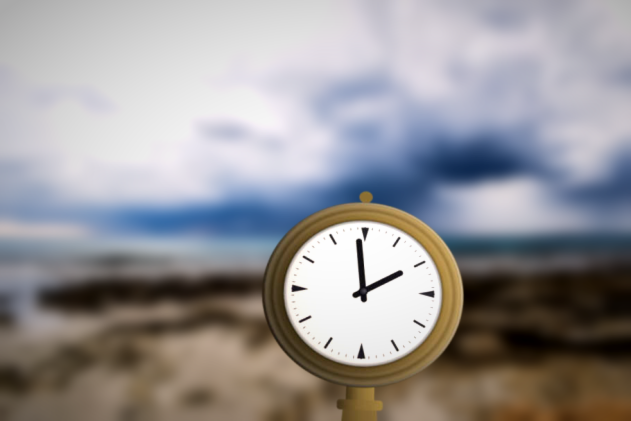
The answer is 1 h 59 min
